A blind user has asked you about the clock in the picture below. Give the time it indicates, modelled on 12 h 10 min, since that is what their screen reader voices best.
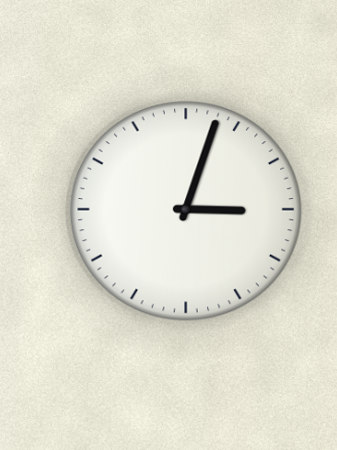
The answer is 3 h 03 min
